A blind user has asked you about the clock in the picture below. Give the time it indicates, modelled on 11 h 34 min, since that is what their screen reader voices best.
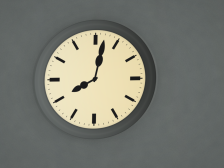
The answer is 8 h 02 min
